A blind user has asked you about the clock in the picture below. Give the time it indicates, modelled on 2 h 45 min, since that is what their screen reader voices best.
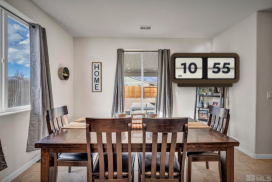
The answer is 10 h 55 min
